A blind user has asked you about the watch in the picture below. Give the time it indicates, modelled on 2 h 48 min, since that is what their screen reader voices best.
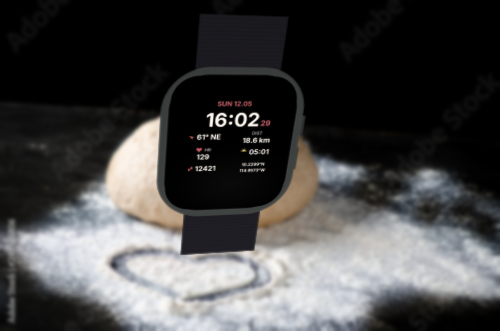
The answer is 16 h 02 min
